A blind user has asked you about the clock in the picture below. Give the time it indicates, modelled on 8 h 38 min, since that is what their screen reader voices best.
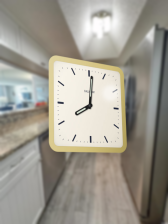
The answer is 8 h 01 min
